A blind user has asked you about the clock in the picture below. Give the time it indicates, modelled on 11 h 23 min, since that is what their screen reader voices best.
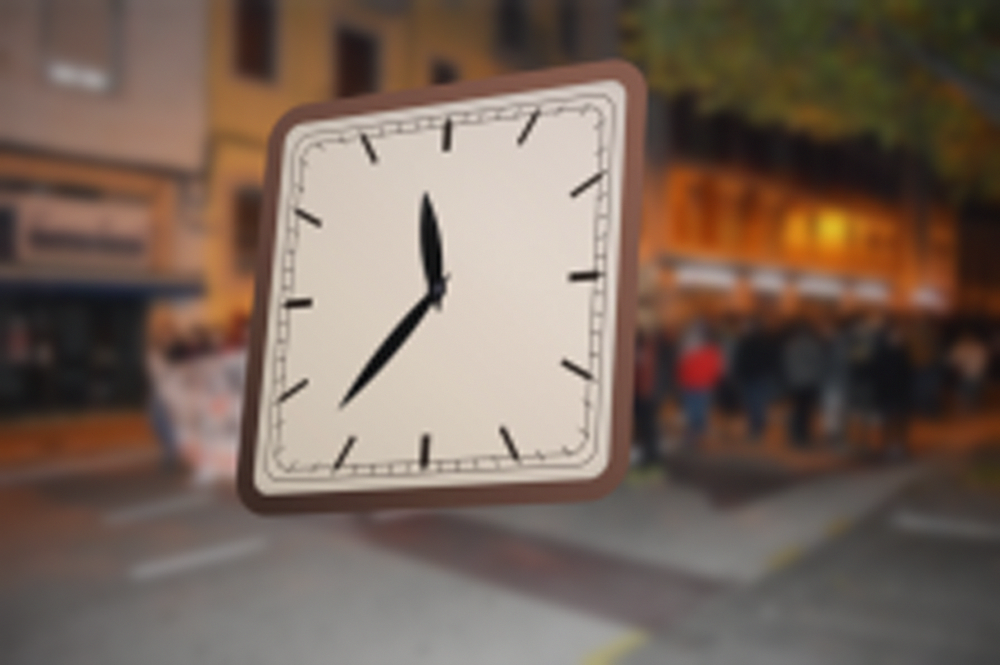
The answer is 11 h 37 min
